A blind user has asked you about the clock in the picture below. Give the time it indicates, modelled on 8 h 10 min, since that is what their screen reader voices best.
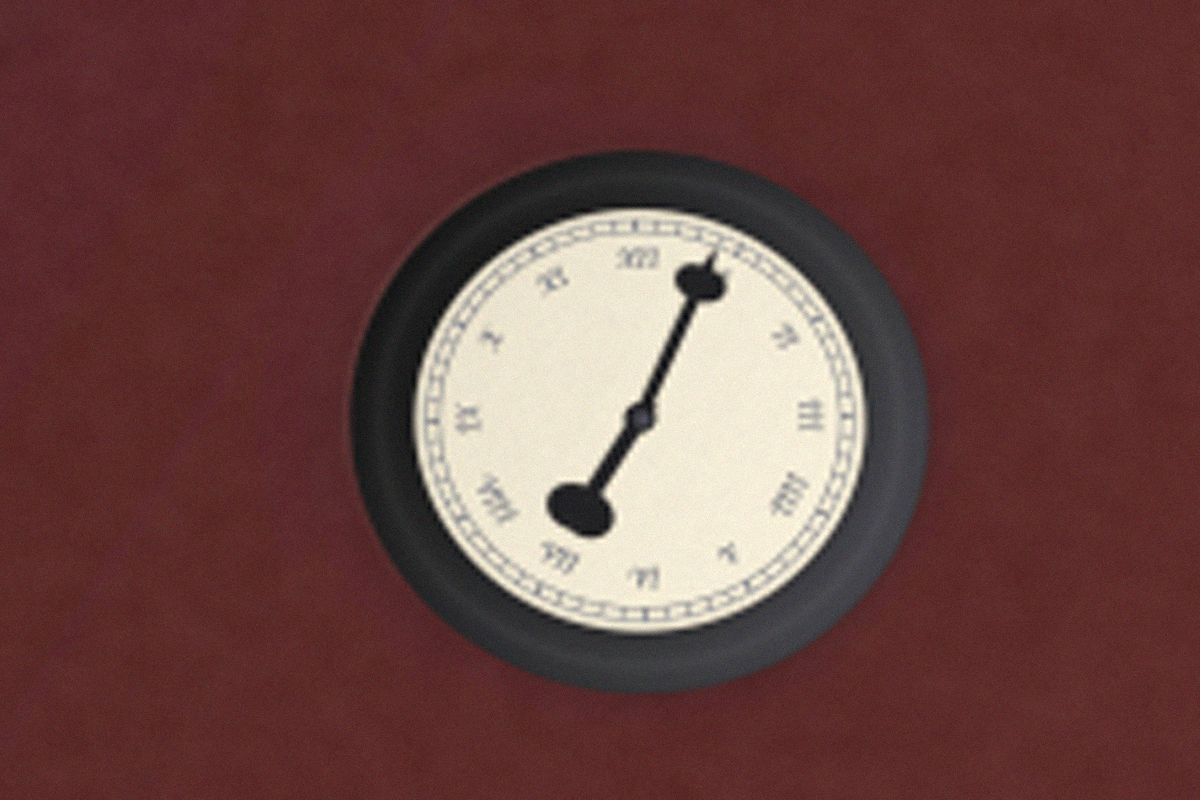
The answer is 7 h 04 min
